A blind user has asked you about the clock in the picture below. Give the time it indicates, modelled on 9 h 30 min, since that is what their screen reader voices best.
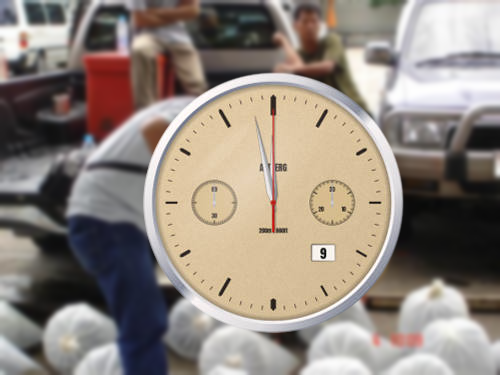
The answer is 11 h 58 min
